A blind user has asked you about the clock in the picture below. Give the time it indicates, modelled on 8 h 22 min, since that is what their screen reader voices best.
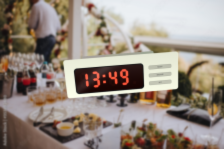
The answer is 13 h 49 min
